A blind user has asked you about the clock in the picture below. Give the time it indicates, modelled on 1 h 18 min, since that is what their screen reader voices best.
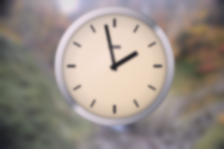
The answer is 1 h 58 min
